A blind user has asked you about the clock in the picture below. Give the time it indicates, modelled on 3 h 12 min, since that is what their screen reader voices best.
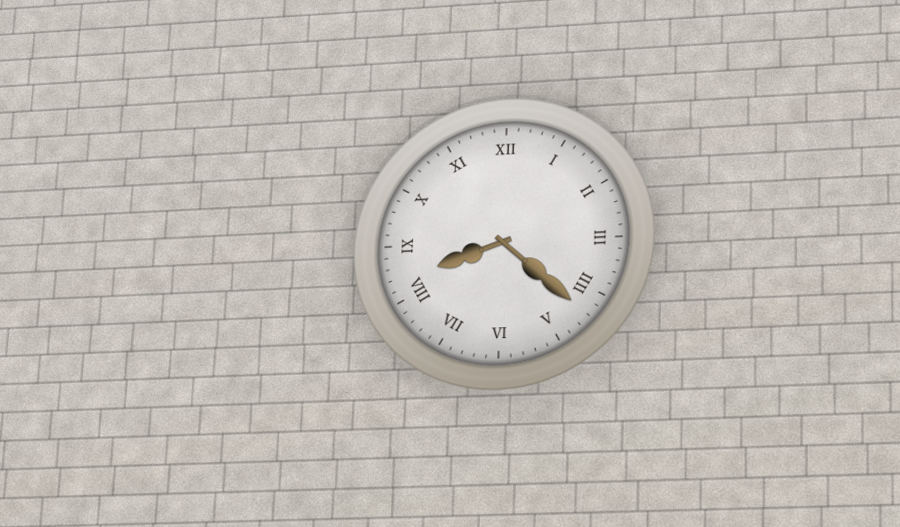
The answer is 8 h 22 min
